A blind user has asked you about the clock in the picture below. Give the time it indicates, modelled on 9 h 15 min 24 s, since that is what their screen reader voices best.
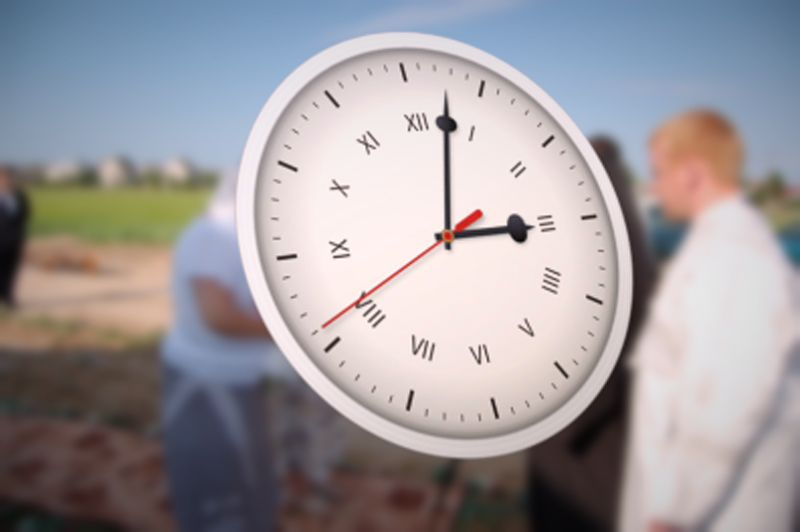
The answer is 3 h 02 min 41 s
